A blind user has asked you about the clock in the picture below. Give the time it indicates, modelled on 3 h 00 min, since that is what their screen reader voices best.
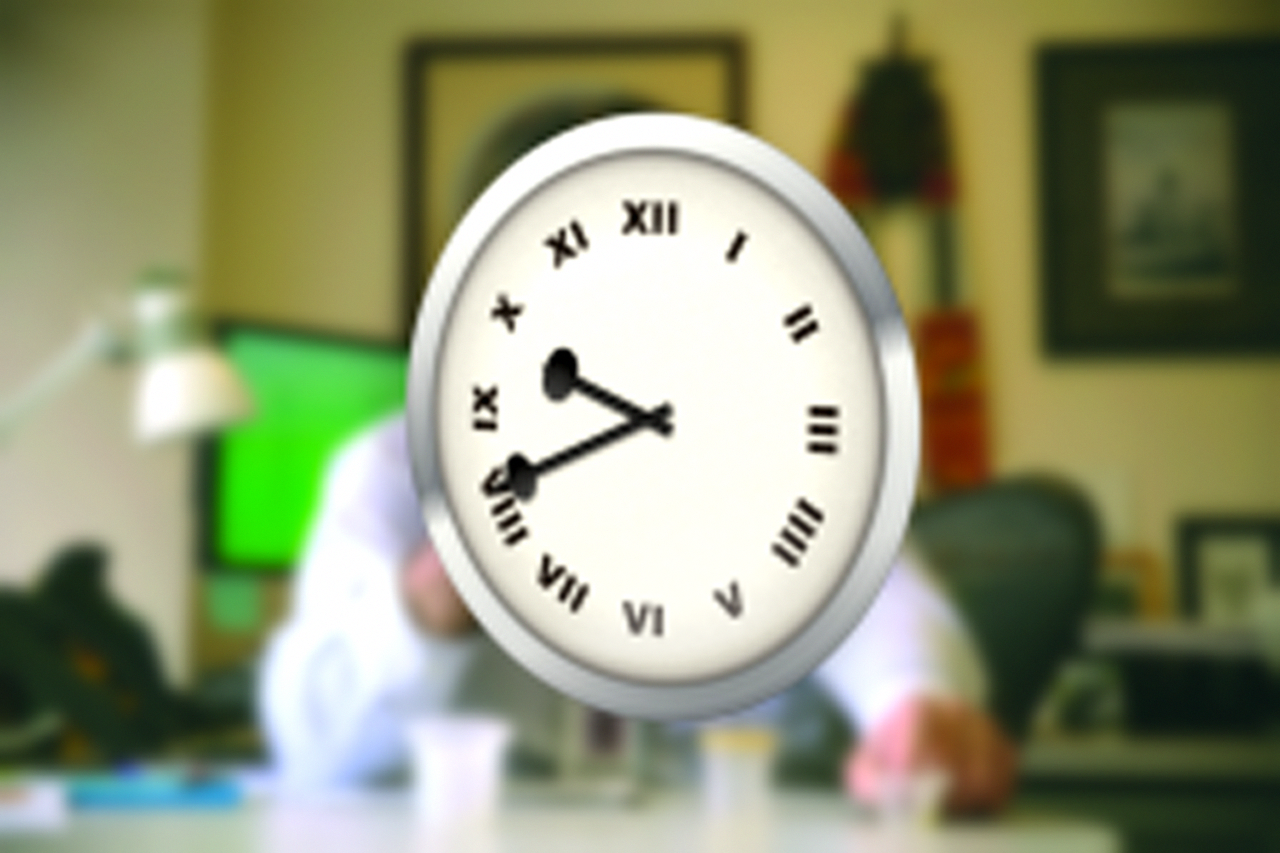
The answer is 9 h 41 min
